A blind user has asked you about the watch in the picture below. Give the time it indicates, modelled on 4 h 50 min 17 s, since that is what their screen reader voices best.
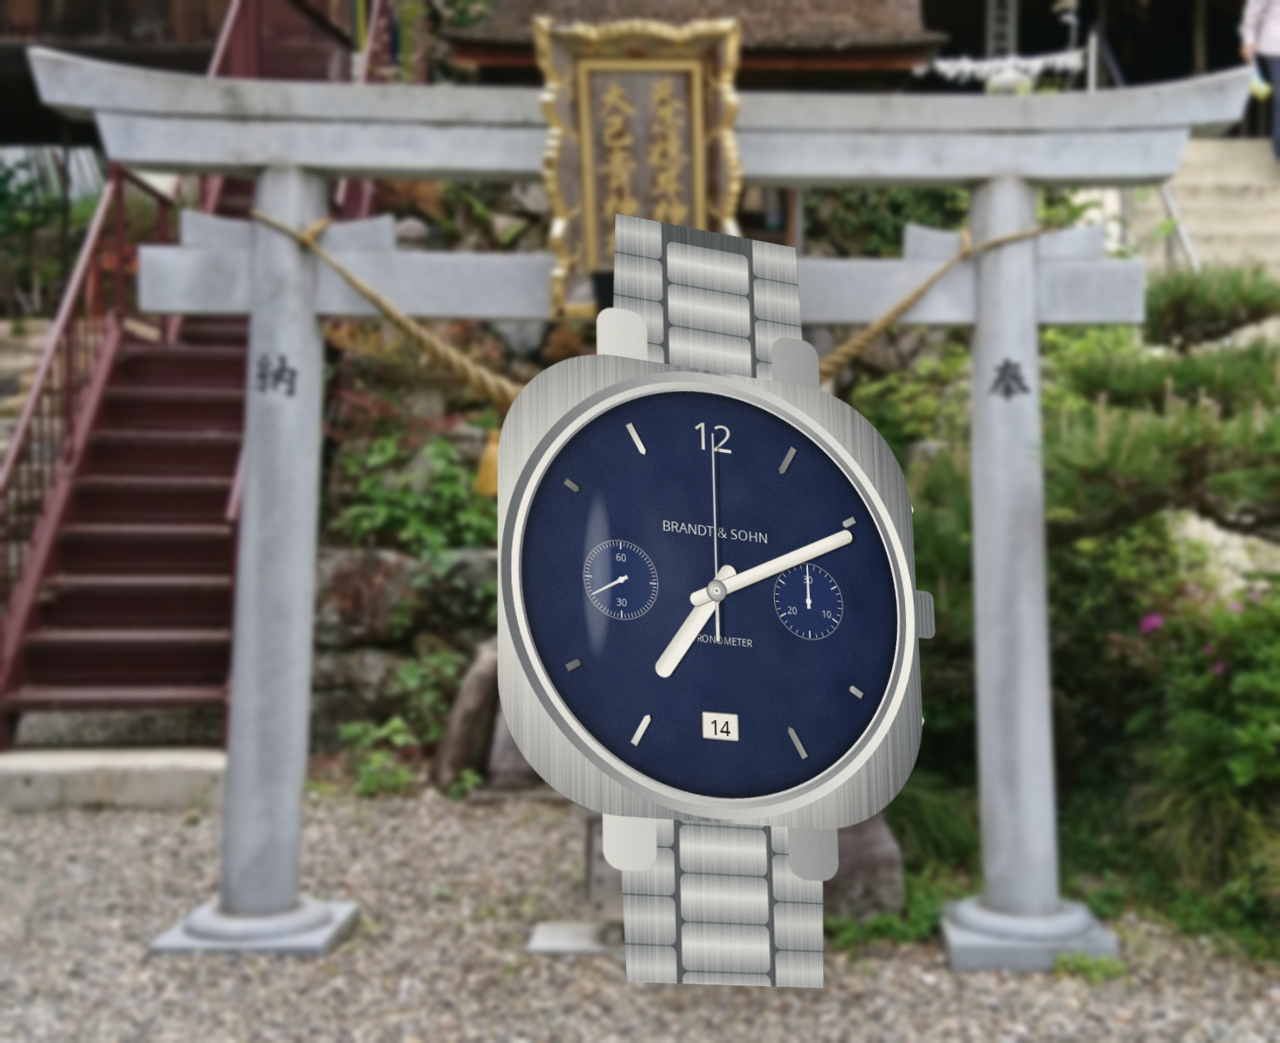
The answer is 7 h 10 min 40 s
